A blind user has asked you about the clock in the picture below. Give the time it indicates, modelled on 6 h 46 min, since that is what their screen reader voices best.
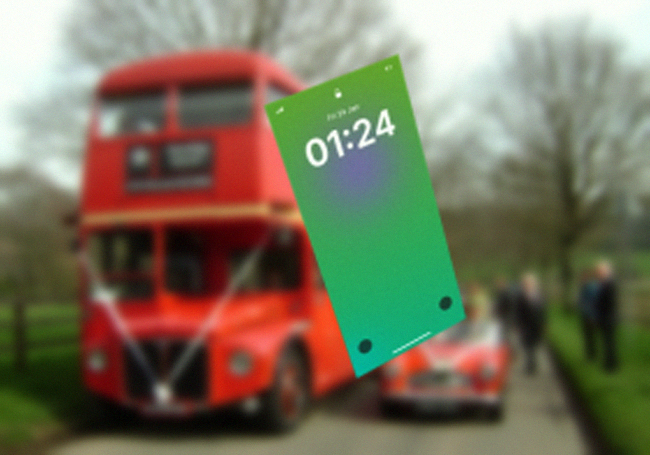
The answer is 1 h 24 min
